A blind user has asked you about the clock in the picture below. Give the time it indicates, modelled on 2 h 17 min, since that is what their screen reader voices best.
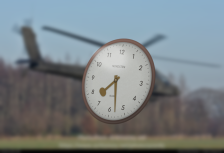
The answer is 7 h 28 min
